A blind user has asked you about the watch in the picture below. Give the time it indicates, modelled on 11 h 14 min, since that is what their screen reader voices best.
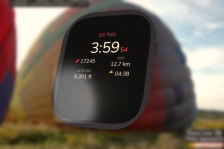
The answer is 3 h 59 min
